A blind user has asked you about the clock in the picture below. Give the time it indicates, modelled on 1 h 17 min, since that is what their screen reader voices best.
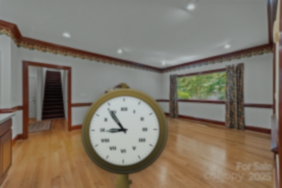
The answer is 8 h 54 min
